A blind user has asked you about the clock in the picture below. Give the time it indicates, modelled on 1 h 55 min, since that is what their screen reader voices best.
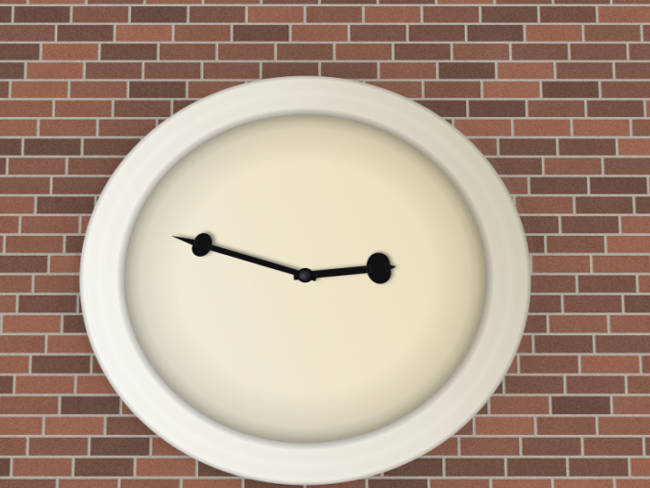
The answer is 2 h 48 min
